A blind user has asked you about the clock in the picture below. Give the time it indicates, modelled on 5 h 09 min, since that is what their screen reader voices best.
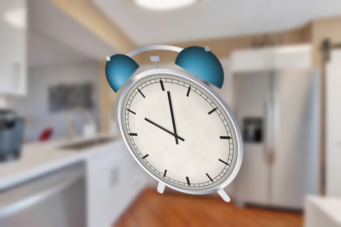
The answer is 10 h 01 min
